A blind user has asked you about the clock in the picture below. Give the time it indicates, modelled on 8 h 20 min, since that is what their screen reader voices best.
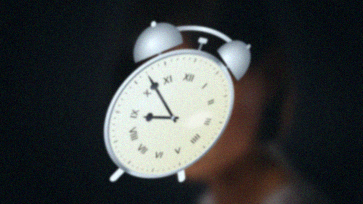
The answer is 8 h 52 min
